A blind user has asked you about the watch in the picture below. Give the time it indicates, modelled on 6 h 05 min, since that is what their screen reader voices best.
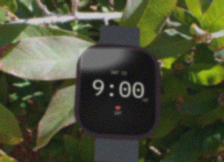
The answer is 9 h 00 min
